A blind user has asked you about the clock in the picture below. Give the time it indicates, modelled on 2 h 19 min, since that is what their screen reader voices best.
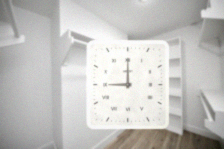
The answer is 9 h 00 min
